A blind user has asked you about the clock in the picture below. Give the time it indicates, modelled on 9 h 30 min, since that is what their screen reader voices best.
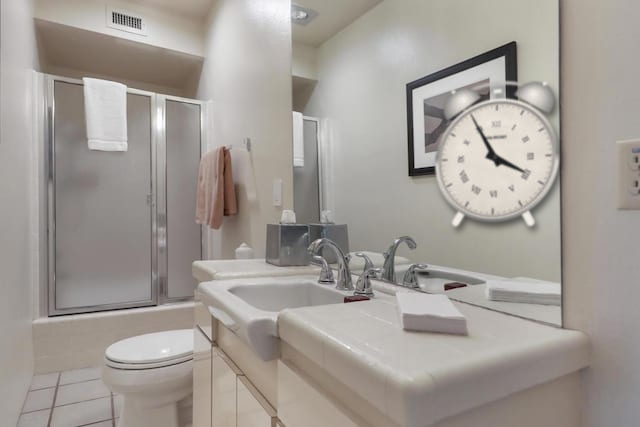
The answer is 3 h 55 min
